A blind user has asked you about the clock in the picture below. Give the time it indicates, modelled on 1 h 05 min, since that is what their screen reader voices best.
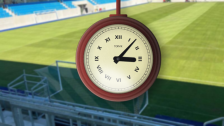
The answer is 3 h 07 min
